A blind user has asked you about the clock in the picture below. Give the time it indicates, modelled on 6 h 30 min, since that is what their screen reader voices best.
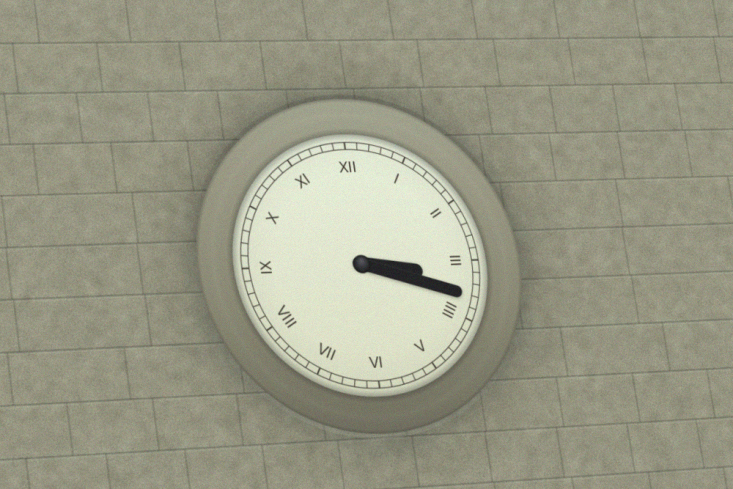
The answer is 3 h 18 min
